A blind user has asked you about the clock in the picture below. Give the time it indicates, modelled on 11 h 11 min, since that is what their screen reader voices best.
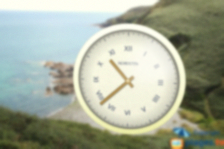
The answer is 10 h 38 min
